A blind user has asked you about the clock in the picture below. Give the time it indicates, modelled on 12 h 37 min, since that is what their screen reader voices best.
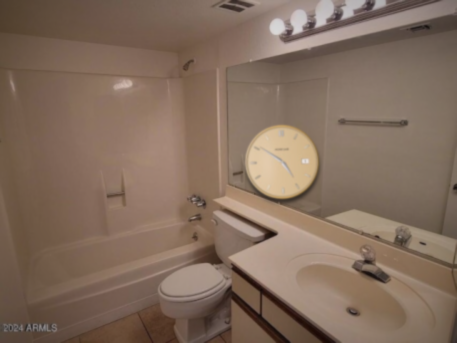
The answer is 4 h 51 min
